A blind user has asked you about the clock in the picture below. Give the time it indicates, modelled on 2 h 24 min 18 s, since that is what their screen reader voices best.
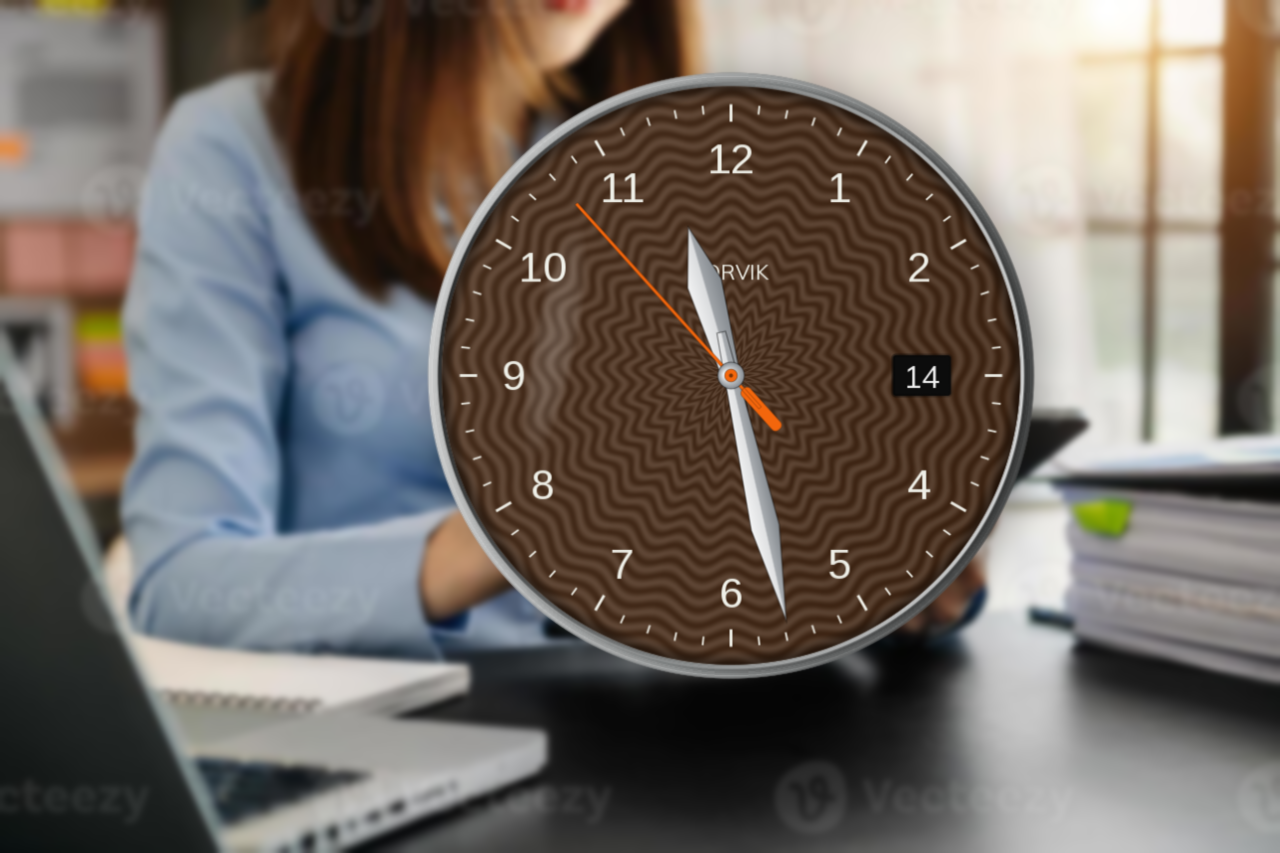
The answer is 11 h 27 min 53 s
